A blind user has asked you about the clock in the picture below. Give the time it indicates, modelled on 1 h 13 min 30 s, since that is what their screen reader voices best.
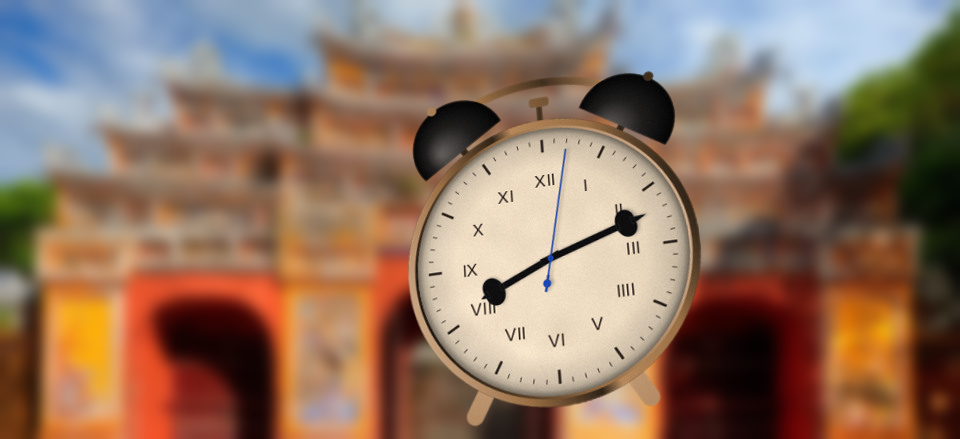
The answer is 8 h 12 min 02 s
